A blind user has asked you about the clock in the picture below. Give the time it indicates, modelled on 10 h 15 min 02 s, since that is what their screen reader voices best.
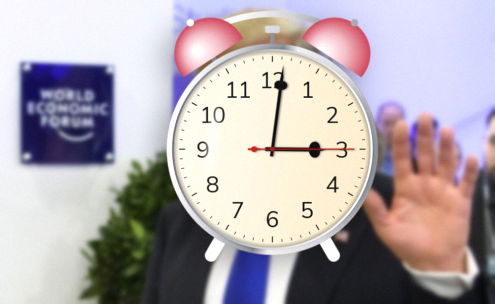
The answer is 3 h 01 min 15 s
